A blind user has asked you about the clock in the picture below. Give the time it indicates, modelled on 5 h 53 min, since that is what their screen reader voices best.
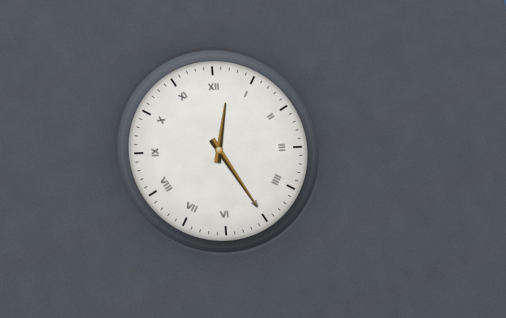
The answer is 12 h 25 min
